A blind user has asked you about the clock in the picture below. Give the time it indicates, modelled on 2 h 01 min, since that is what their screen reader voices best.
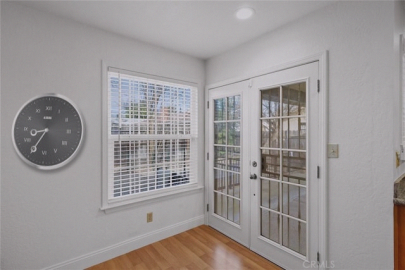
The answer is 8 h 35 min
